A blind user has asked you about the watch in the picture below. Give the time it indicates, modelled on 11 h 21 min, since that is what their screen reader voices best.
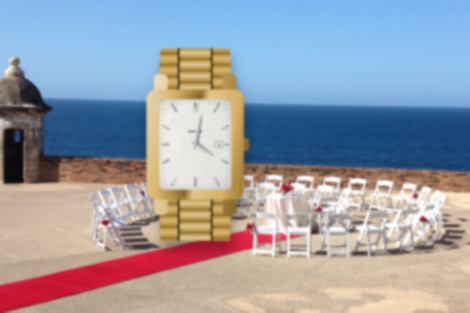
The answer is 4 h 02 min
